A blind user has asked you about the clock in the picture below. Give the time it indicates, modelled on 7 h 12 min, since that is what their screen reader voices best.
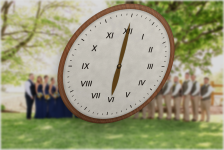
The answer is 6 h 00 min
